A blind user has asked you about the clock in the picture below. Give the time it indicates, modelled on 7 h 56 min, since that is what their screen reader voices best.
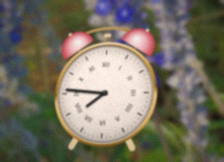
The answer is 7 h 46 min
